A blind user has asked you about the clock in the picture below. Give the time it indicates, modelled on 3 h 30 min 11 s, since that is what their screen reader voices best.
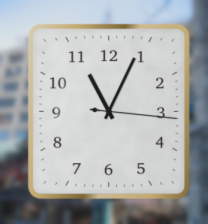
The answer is 11 h 04 min 16 s
